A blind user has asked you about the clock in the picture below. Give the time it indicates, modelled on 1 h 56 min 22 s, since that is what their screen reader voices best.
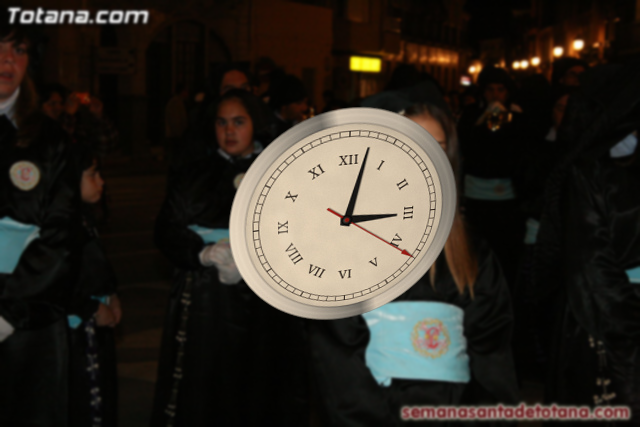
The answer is 3 h 02 min 21 s
